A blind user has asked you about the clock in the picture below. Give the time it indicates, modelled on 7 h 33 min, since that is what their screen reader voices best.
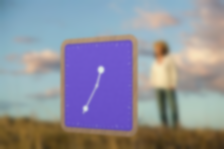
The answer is 12 h 35 min
